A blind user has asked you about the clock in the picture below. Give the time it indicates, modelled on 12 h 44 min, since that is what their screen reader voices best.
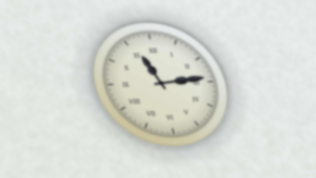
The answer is 11 h 14 min
